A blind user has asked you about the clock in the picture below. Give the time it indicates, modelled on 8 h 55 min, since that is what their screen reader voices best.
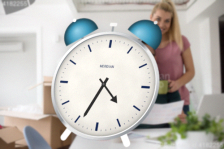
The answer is 4 h 34 min
